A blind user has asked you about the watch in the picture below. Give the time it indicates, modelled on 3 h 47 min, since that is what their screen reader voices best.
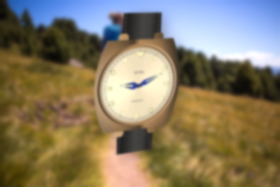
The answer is 9 h 11 min
